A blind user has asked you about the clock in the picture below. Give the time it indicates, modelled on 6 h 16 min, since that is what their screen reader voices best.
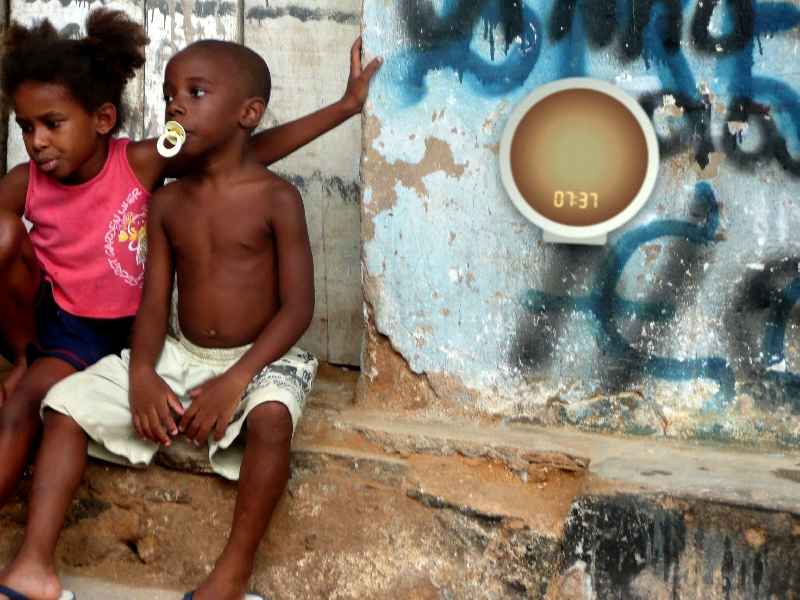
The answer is 7 h 37 min
